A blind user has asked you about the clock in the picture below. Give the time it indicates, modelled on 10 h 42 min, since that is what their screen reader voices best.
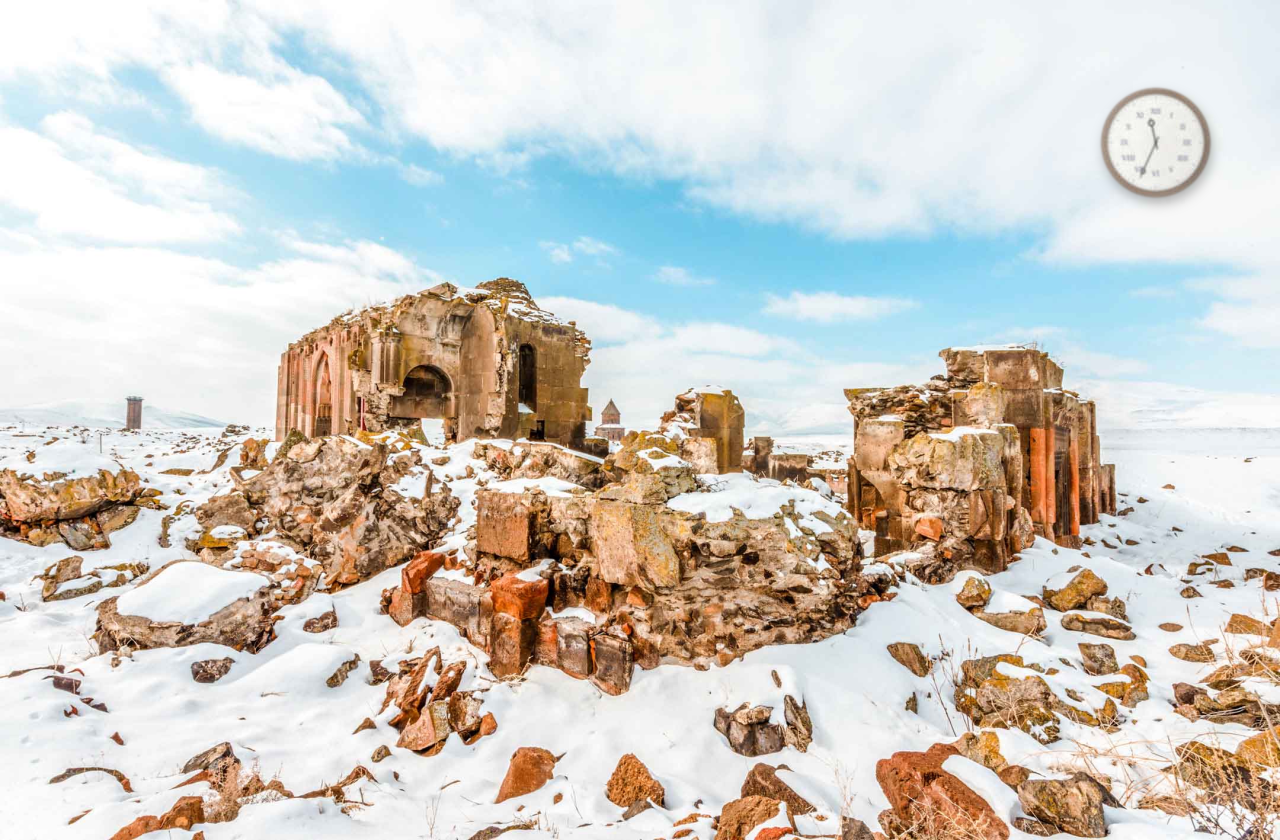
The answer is 11 h 34 min
